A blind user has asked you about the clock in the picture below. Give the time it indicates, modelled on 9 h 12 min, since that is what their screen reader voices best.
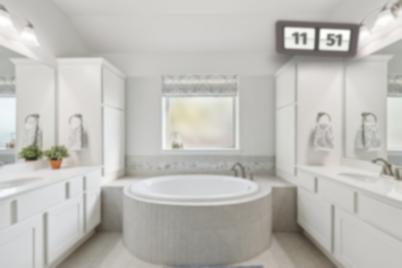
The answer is 11 h 51 min
